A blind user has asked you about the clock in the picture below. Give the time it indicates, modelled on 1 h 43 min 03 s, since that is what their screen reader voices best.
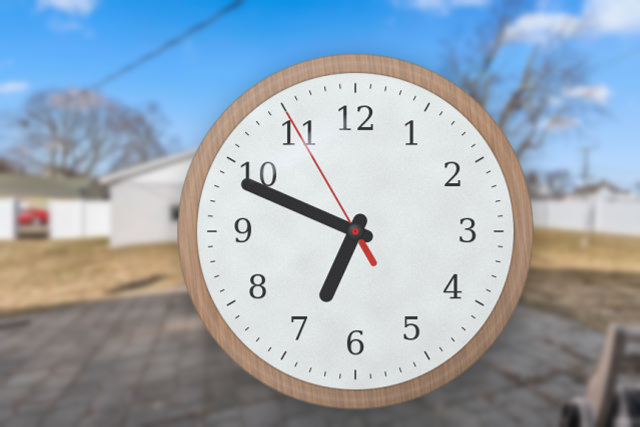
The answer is 6 h 48 min 55 s
